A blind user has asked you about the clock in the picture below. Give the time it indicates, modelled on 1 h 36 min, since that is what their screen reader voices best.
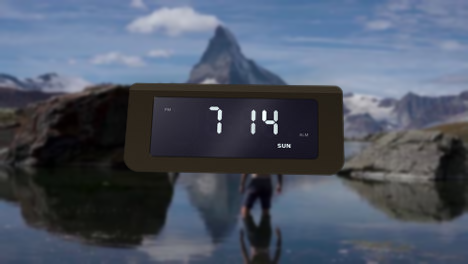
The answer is 7 h 14 min
